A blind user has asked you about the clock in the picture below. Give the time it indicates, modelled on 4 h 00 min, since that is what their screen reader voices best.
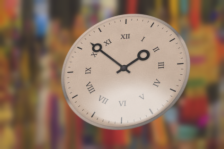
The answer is 1 h 52 min
